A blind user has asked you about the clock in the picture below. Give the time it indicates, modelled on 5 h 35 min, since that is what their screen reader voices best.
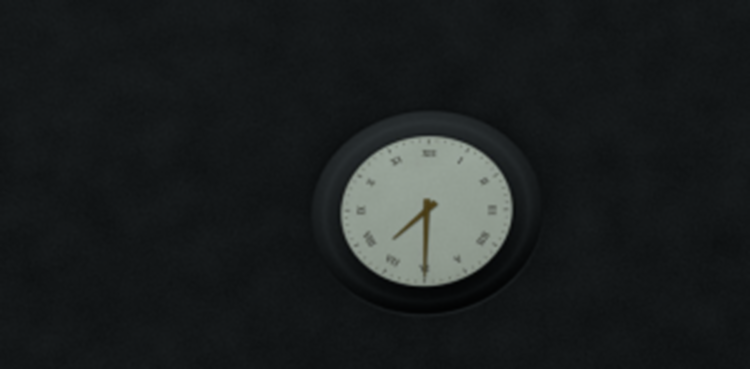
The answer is 7 h 30 min
